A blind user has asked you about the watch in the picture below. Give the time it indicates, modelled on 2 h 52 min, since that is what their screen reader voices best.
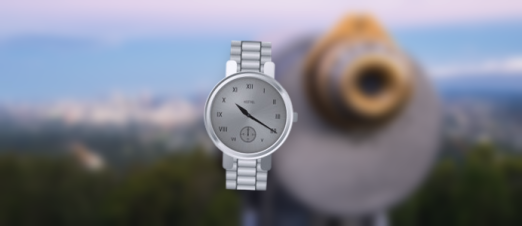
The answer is 10 h 20 min
